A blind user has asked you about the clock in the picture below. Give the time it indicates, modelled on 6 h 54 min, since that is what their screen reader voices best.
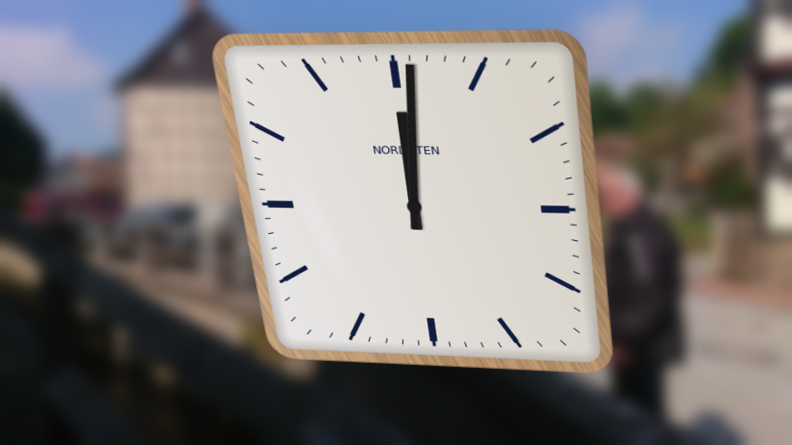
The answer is 12 h 01 min
